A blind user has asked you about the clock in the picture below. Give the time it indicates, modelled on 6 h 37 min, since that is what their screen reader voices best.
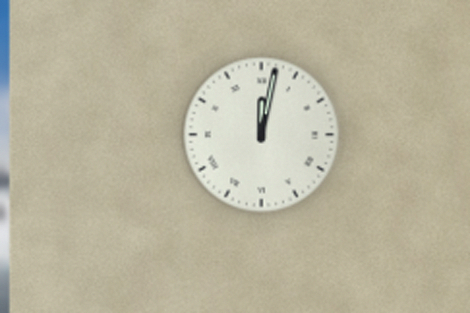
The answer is 12 h 02 min
